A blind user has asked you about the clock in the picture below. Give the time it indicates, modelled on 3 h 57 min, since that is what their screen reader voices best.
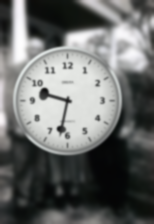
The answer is 9 h 32 min
